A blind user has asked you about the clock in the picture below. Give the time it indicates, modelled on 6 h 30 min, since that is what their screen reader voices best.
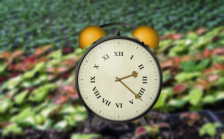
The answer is 2 h 22 min
